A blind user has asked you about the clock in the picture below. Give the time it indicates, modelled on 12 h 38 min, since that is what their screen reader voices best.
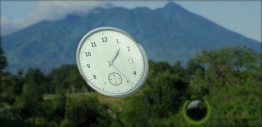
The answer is 1 h 24 min
